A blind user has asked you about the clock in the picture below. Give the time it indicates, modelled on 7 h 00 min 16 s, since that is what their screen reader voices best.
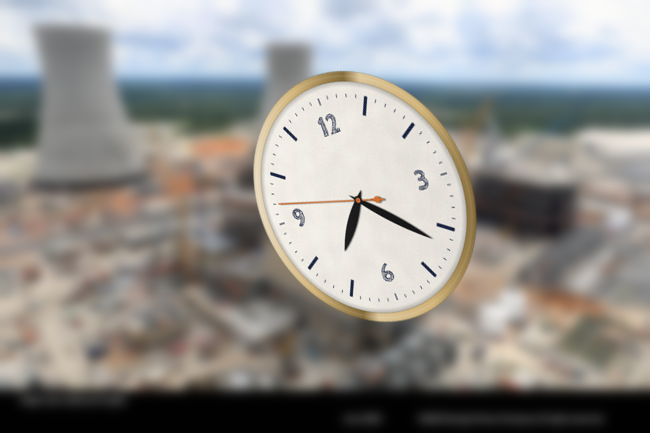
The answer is 7 h 21 min 47 s
